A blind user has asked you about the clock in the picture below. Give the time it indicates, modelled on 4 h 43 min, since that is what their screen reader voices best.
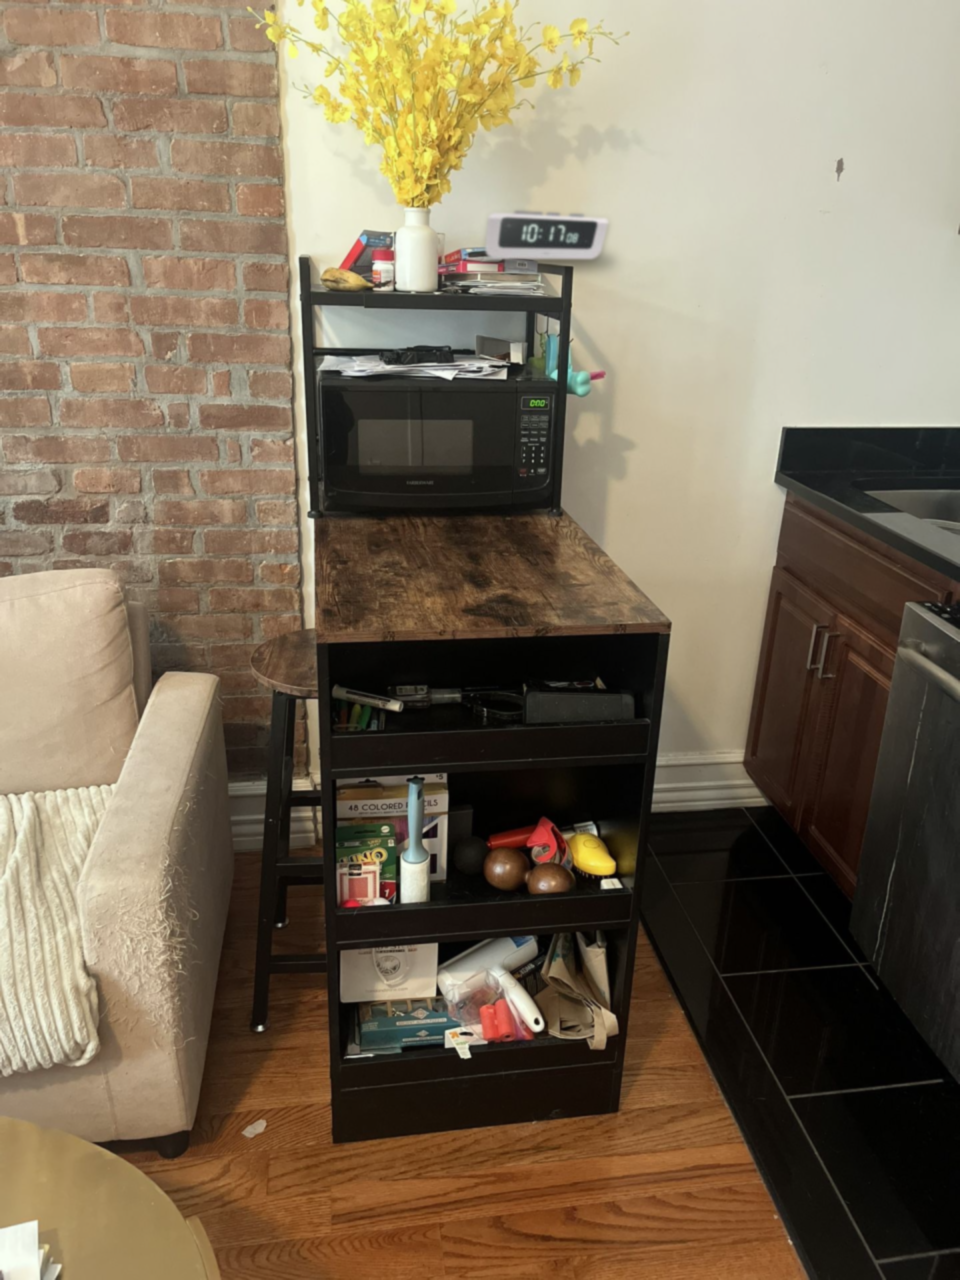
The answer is 10 h 17 min
